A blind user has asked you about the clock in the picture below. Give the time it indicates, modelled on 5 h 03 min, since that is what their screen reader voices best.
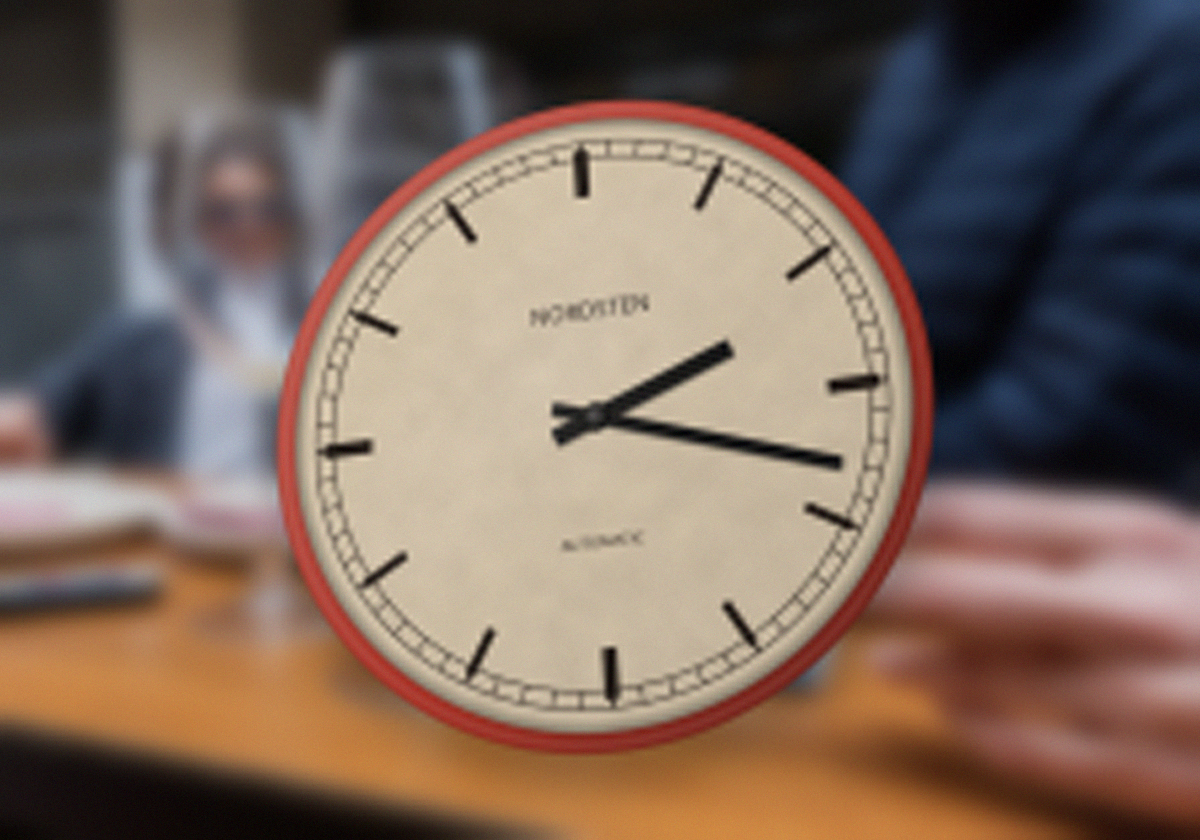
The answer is 2 h 18 min
